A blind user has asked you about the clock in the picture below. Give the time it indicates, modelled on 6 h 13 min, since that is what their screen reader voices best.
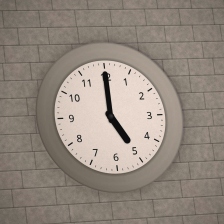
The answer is 5 h 00 min
